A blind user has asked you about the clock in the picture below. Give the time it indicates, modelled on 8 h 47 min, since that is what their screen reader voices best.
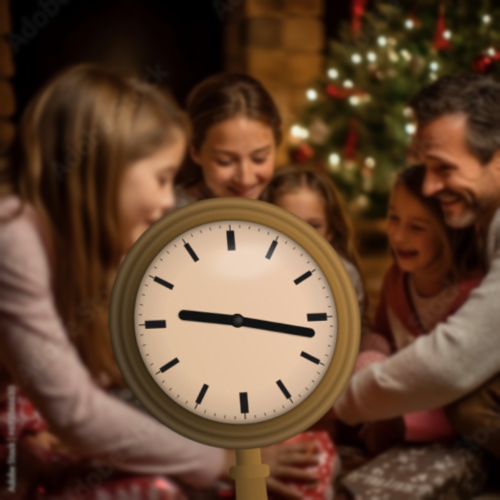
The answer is 9 h 17 min
